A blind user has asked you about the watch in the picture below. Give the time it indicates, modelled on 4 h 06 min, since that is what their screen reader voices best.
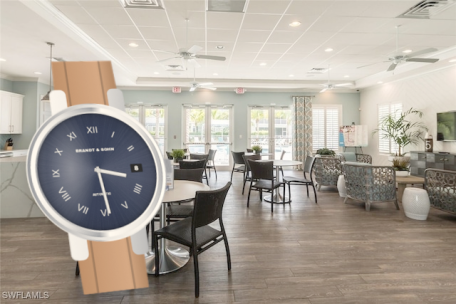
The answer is 3 h 29 min
